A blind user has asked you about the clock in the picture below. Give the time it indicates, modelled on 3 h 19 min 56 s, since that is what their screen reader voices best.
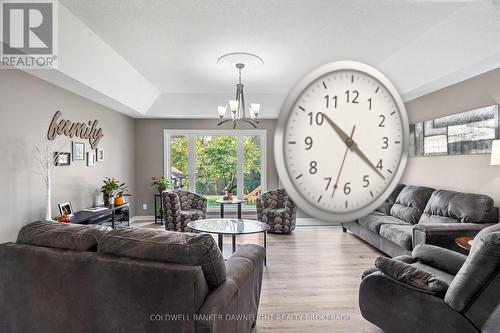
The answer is 10 h 21 min 33 s
